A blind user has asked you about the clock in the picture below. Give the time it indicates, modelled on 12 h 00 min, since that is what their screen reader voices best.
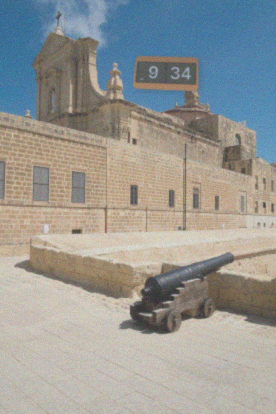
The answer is 9 h 34 min
